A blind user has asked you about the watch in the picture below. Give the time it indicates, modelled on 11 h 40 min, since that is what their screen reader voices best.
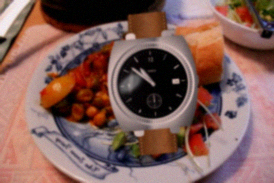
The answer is 10 h 52 min
